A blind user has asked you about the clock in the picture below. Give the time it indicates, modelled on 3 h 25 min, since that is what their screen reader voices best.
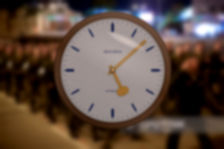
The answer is 5 h 08 min
